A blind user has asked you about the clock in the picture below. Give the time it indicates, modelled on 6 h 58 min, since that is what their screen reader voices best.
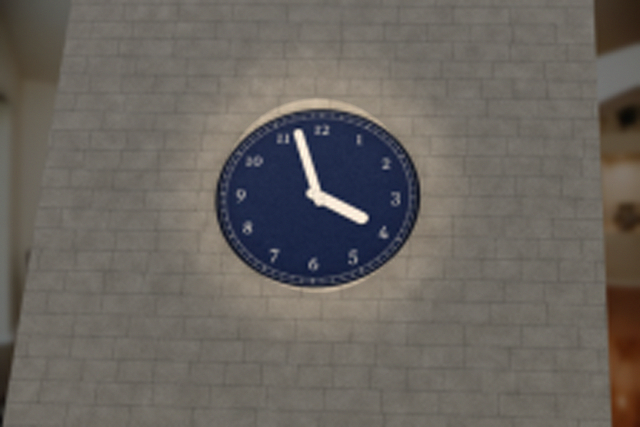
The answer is 3 h 57 min
